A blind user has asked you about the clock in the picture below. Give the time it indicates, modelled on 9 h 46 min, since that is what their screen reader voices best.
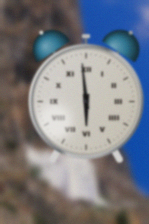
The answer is 5 h 59 min
